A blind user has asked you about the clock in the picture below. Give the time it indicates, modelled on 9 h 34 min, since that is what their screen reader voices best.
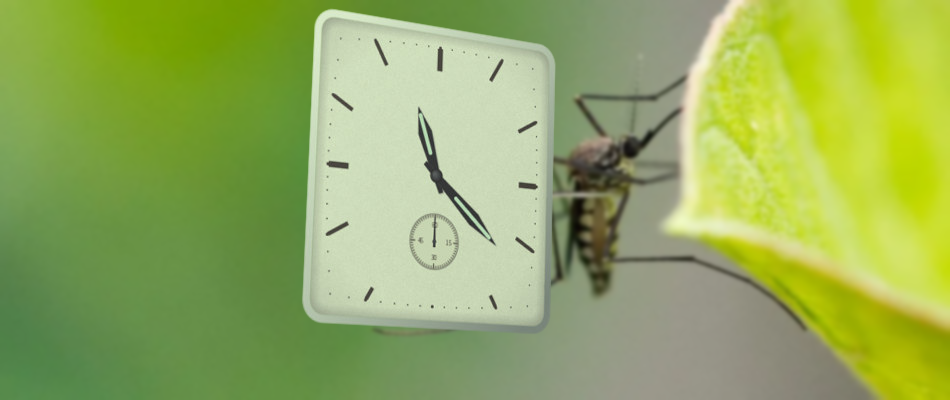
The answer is 11 h 22 min
